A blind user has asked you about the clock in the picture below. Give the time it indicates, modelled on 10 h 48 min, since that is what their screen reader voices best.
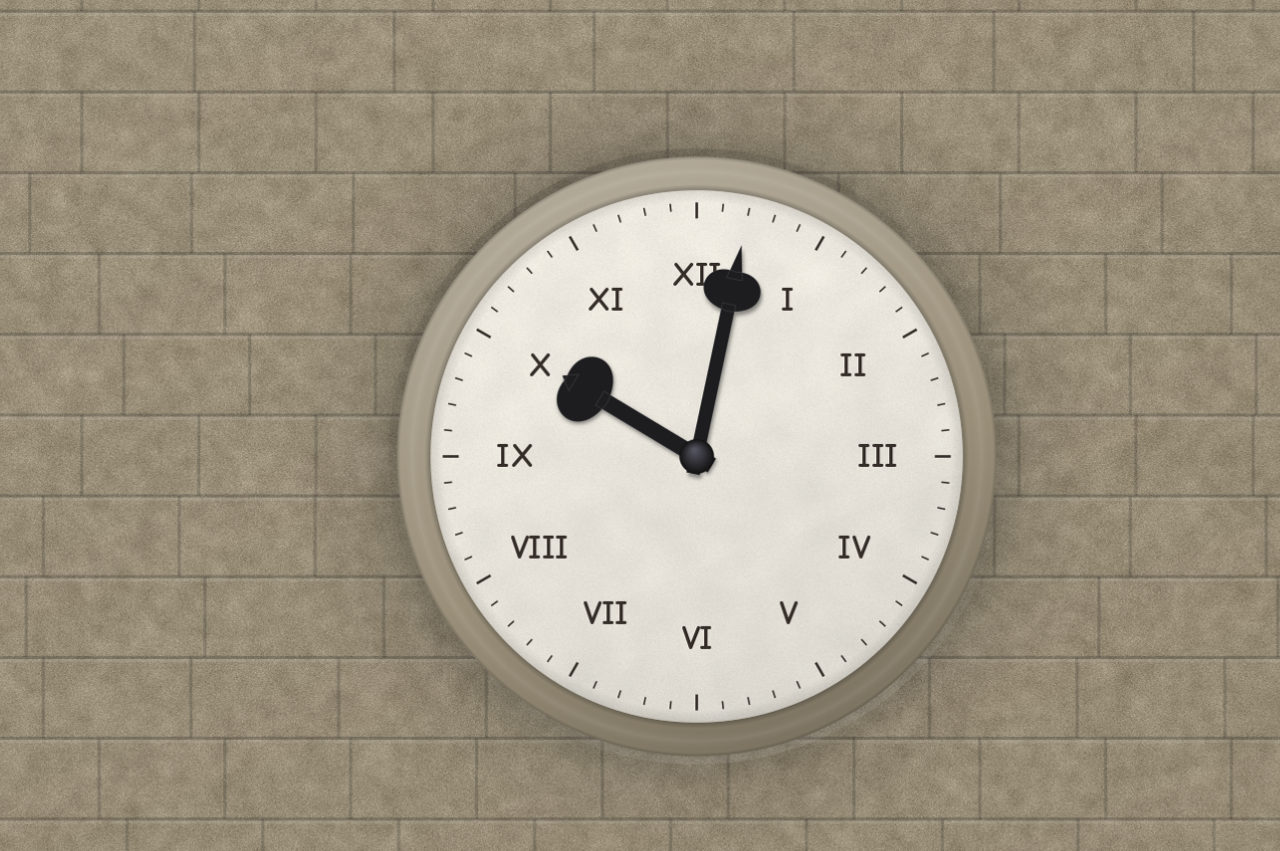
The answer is 10 h 02 min
